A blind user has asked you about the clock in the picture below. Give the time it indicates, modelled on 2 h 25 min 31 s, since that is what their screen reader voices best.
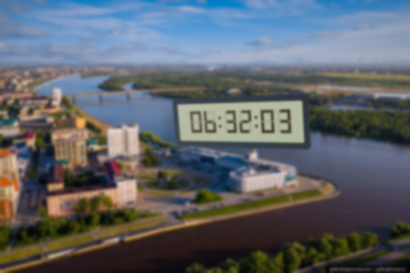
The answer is 6 h 32 min 03 s
